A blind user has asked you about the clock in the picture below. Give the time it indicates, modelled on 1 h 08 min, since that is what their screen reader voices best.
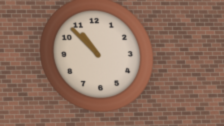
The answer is 10 h 53 min
